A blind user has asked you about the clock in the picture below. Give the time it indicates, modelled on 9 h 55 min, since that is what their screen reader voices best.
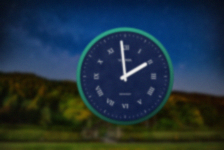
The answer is 1 h 59 min
